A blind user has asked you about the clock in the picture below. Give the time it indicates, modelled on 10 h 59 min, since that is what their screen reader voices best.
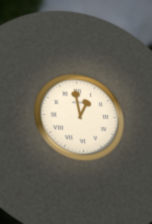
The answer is 12 h 59 min
